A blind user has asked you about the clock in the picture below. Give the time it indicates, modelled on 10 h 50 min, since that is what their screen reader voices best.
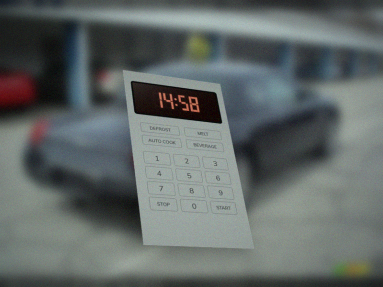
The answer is 14 h 58 min
